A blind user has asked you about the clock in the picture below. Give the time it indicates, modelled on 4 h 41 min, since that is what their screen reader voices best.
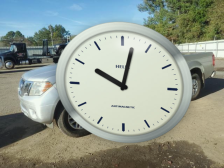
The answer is 10 h 02 min
